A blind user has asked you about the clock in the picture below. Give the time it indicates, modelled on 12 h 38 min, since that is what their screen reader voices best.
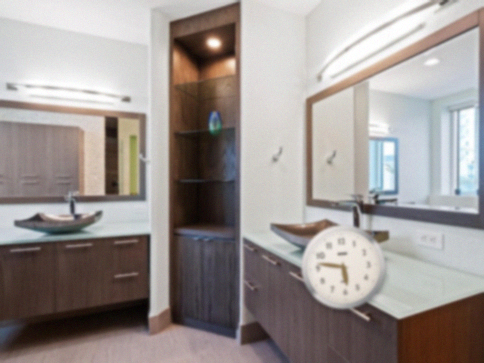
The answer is 5 h 47 min
